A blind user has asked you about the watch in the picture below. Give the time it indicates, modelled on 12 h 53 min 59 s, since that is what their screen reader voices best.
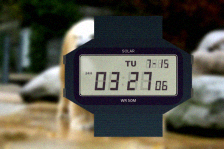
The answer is 3 h 27 min 06 s
